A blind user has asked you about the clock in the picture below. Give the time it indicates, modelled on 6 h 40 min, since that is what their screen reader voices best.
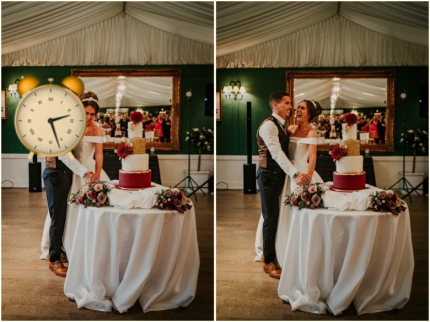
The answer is 2 h 27 min
